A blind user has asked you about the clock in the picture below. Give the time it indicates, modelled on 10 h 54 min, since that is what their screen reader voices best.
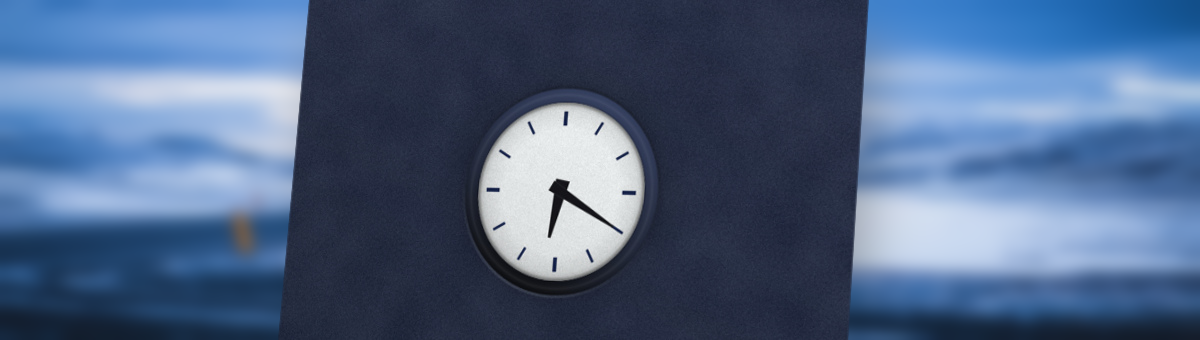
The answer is 6 h 20 min
